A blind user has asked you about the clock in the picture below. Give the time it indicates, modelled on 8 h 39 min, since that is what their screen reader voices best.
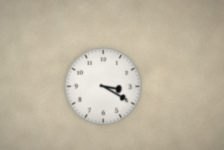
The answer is 3 h 20 min
